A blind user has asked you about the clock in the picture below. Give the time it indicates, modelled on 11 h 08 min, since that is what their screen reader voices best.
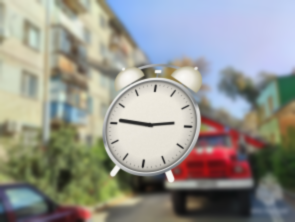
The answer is 2 h 46 min
